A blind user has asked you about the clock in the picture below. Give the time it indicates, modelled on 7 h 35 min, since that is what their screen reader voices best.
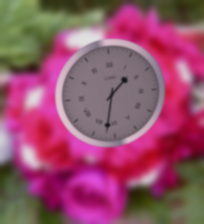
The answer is 1 h 32 min
